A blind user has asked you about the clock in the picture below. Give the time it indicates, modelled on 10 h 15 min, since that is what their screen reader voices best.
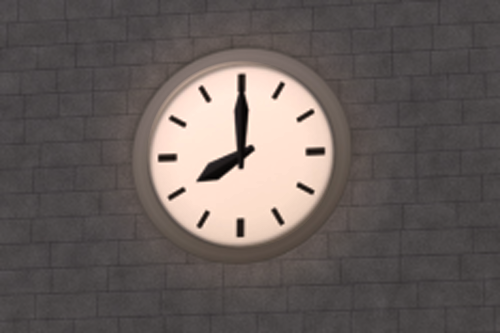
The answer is 8 h 00 min
